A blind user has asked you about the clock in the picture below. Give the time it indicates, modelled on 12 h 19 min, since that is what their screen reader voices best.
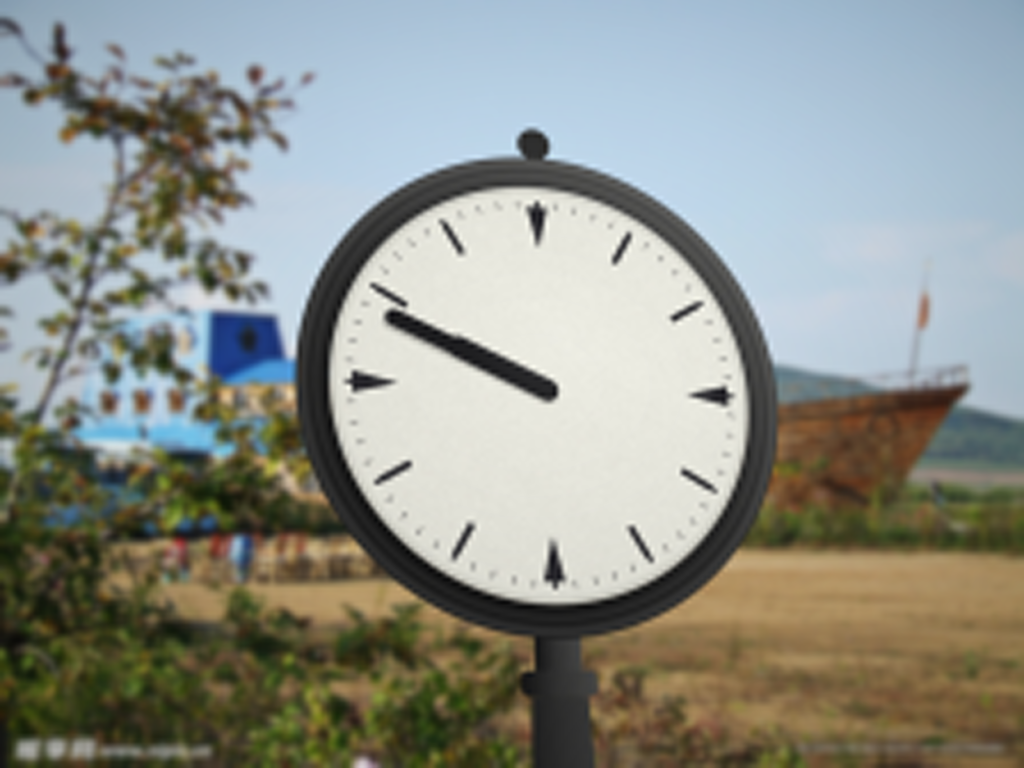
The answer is 9 h 49 min
